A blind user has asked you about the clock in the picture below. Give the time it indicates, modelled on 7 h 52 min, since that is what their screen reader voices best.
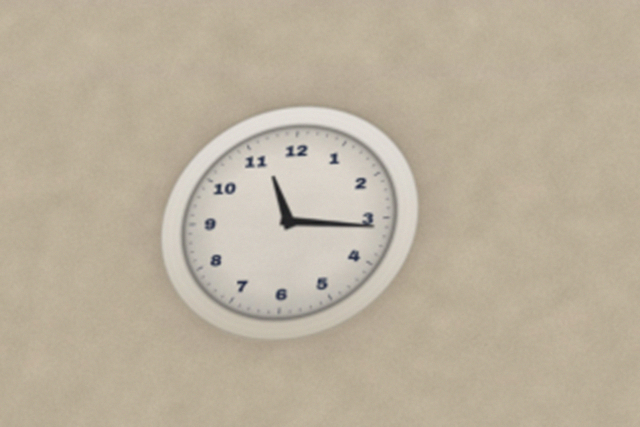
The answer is 11 h 16 min
